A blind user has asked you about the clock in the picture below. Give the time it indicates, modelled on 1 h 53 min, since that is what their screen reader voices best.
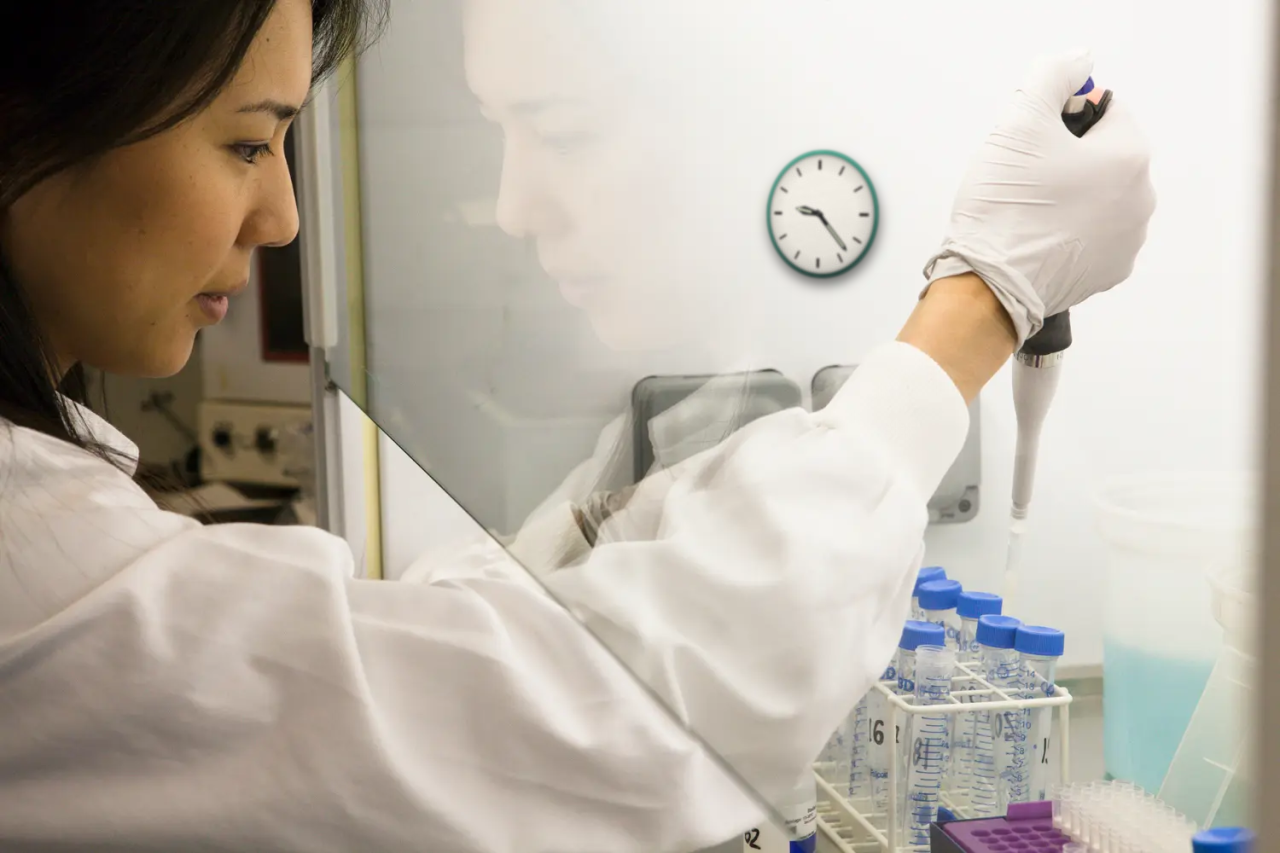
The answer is 9 h 23 min
